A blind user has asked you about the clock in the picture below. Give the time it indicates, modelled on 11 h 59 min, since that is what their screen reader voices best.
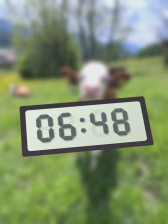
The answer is 6 h 48 min
